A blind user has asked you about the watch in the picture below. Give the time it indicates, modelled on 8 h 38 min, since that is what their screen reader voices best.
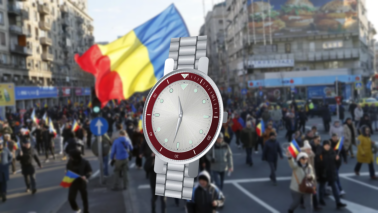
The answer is 11 h 32 min
